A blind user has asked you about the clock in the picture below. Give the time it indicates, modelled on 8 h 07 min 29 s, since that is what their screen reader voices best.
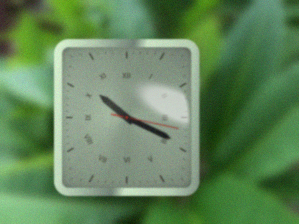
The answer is 10 h 19 min 17 s
